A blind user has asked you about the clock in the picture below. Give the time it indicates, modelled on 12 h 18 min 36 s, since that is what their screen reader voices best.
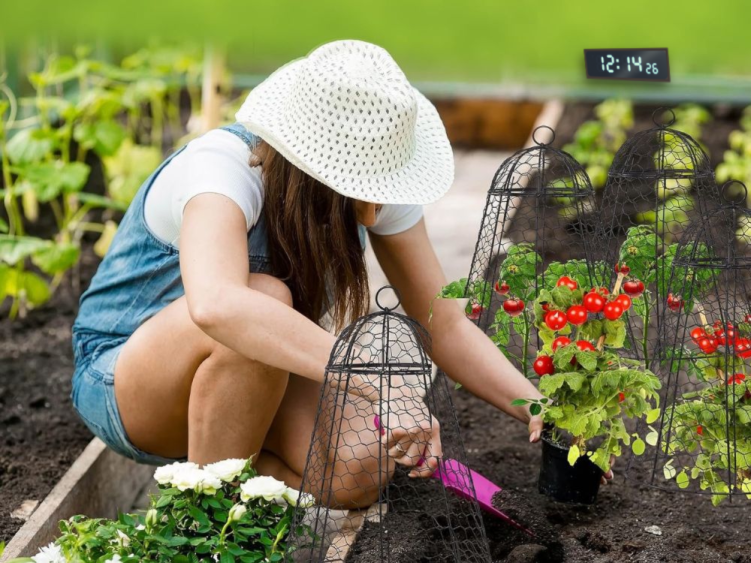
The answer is 12 h 14 min 26 s
